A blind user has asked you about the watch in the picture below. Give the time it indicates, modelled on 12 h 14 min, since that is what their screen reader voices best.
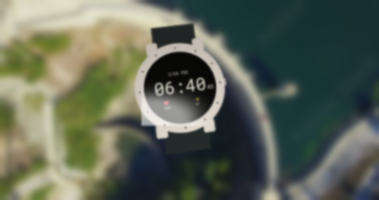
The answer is 6 h 40 min
